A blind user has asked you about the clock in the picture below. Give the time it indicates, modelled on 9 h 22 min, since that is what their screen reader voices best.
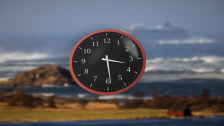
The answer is 3 h 29 min
